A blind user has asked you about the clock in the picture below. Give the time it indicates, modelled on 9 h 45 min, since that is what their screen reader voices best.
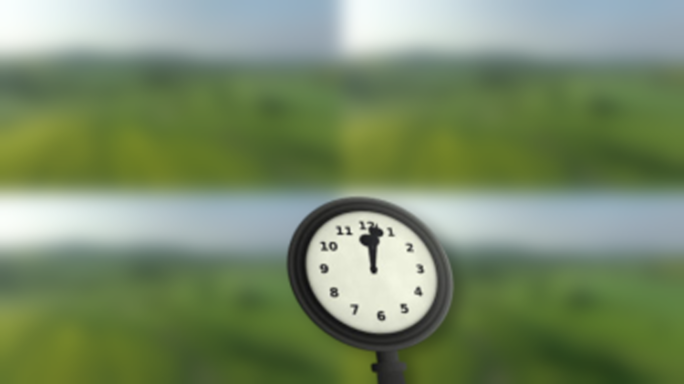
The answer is 12 h 02 min
